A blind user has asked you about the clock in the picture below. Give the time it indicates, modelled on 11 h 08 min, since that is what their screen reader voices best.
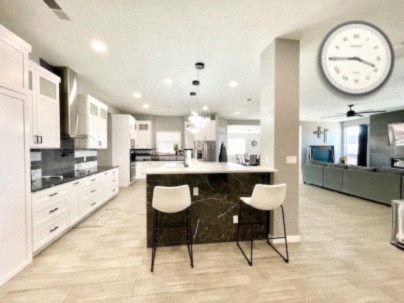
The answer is 3 h 45 min
